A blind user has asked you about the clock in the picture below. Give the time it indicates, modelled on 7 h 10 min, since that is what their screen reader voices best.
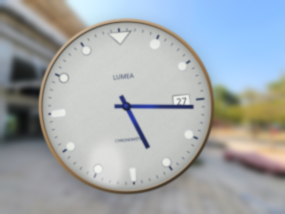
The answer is 5 h 16 min
